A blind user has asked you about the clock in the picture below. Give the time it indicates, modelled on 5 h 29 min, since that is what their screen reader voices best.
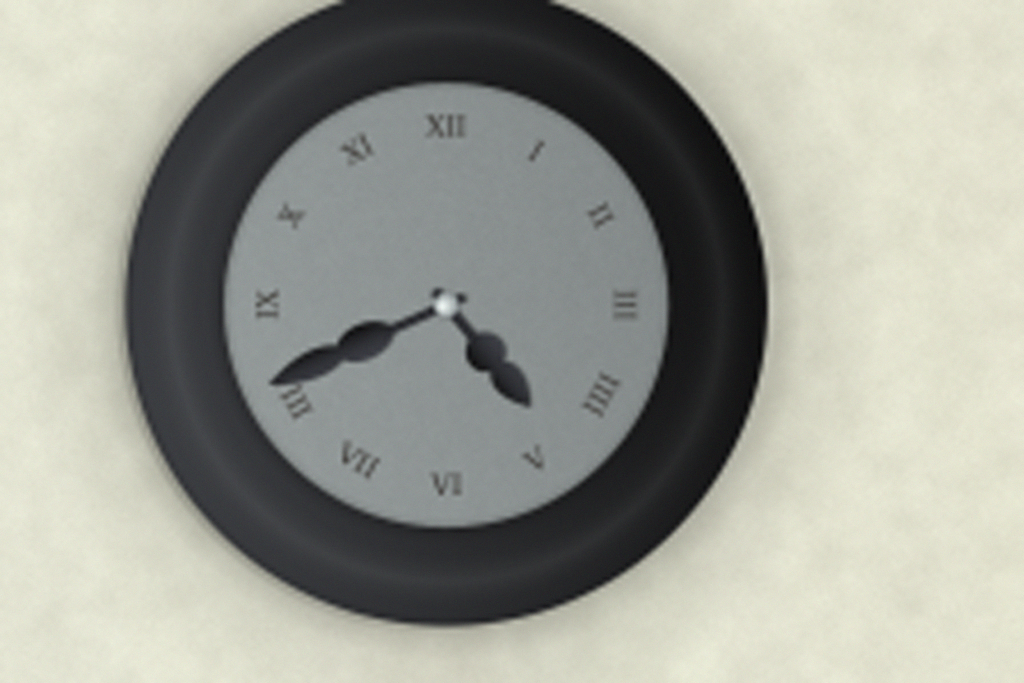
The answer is 4 h 41 min
